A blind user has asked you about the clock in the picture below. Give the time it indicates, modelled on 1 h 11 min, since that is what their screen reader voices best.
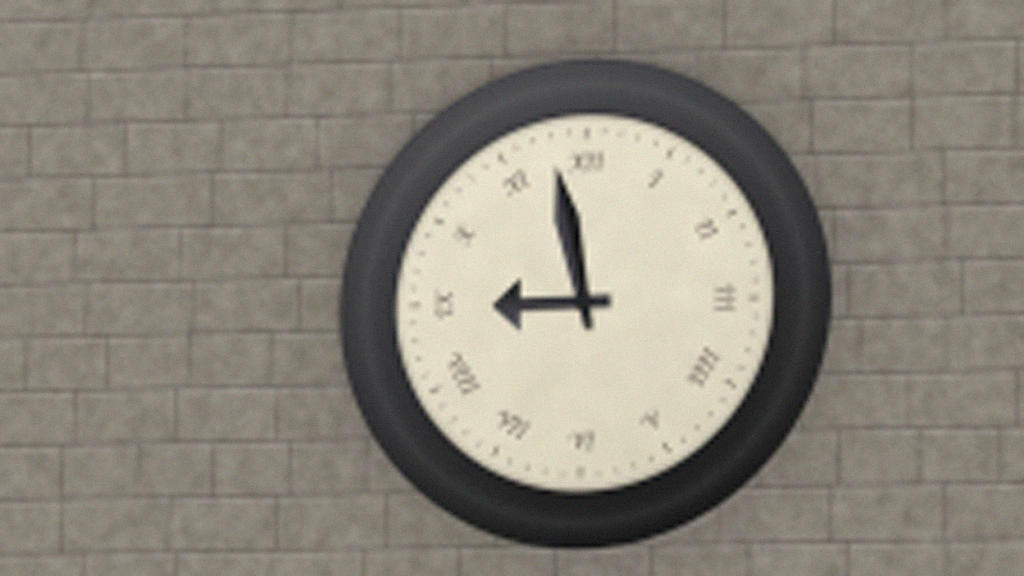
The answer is 8 h 58 min
